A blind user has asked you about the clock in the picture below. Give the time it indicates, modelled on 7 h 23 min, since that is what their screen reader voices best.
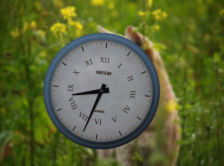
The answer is 8 h 33 min
